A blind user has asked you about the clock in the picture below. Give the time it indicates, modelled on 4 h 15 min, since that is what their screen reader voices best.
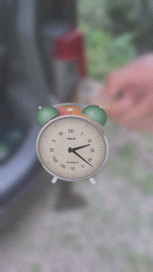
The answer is 2 h 22 min
